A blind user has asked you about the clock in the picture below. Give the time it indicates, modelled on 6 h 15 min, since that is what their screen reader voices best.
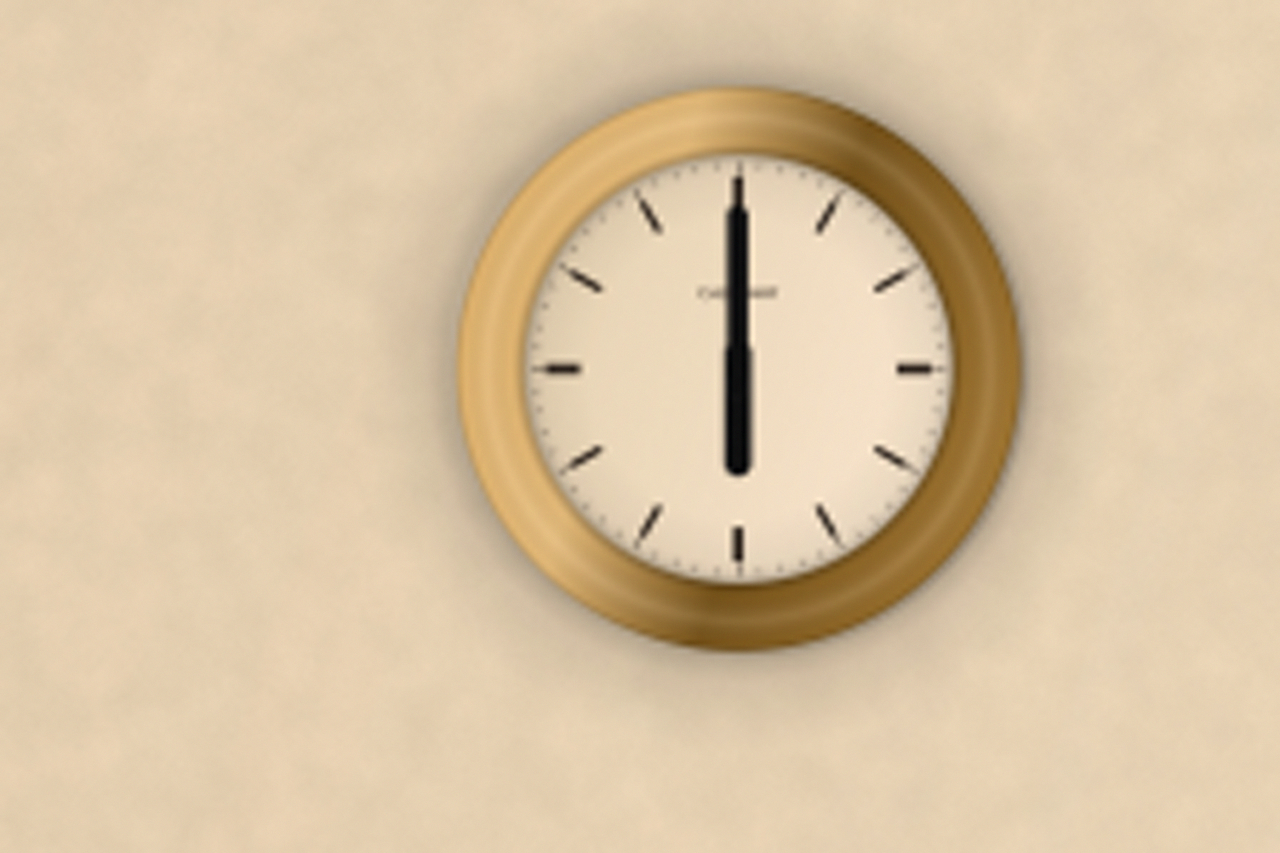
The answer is 6 h 00 min
